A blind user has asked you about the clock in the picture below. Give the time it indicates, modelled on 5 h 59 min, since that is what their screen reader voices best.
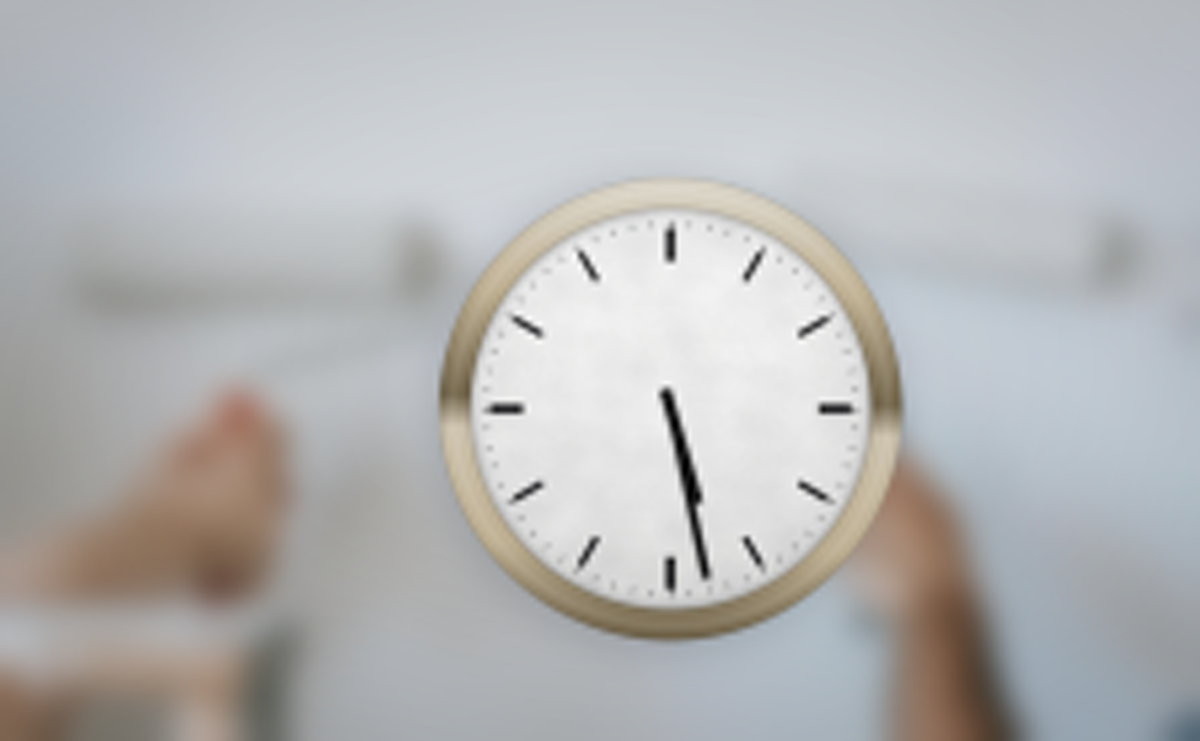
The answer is 5 h 28 min
